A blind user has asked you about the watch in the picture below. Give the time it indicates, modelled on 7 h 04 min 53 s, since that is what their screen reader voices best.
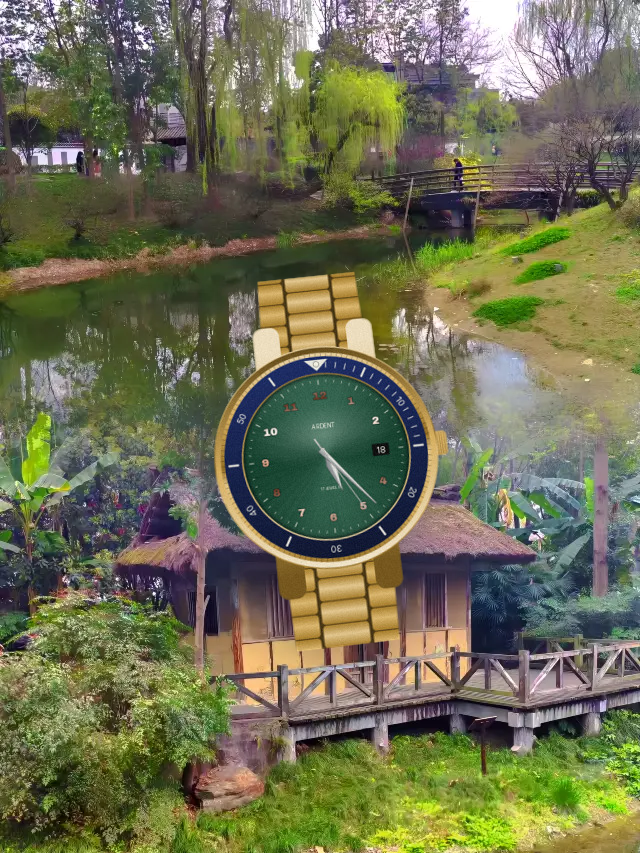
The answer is 5 h 23 min 25 s
